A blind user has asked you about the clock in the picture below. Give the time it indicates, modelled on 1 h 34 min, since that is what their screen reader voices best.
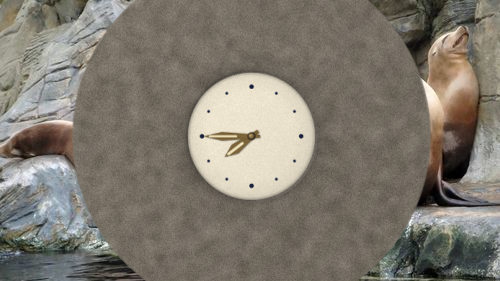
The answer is 7 h 45 min
